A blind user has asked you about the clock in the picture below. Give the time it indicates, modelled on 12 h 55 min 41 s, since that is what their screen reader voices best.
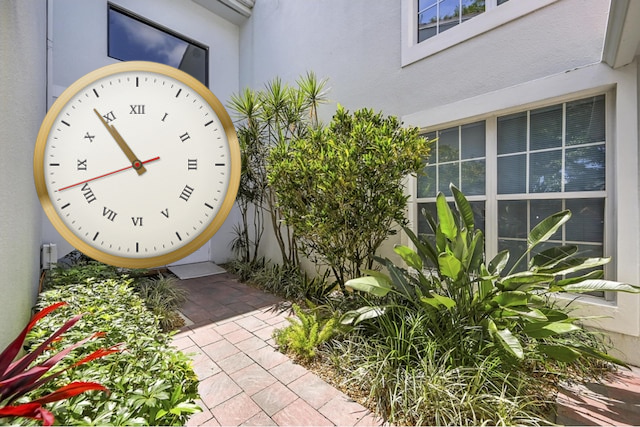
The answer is 10 h 53 min 42 s
